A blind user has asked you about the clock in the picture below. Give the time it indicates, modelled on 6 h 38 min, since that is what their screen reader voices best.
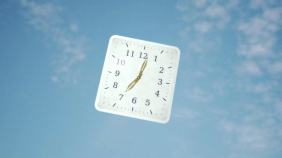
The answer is 7 h 02 min
